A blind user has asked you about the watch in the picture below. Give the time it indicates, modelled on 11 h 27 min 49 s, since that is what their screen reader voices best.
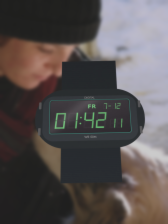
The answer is 1 h 42 min 11 s
